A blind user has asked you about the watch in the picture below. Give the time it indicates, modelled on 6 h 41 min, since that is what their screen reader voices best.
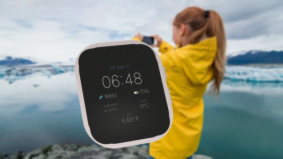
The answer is 6 h 48 min
